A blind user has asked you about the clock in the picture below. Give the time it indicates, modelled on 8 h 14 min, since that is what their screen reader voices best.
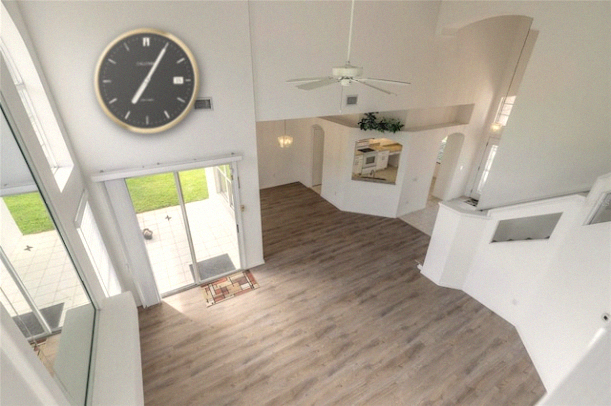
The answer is 7 h 05 min
